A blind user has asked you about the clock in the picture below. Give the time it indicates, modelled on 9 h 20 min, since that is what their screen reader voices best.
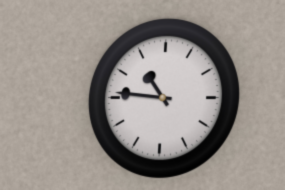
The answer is 10 h 46 min
